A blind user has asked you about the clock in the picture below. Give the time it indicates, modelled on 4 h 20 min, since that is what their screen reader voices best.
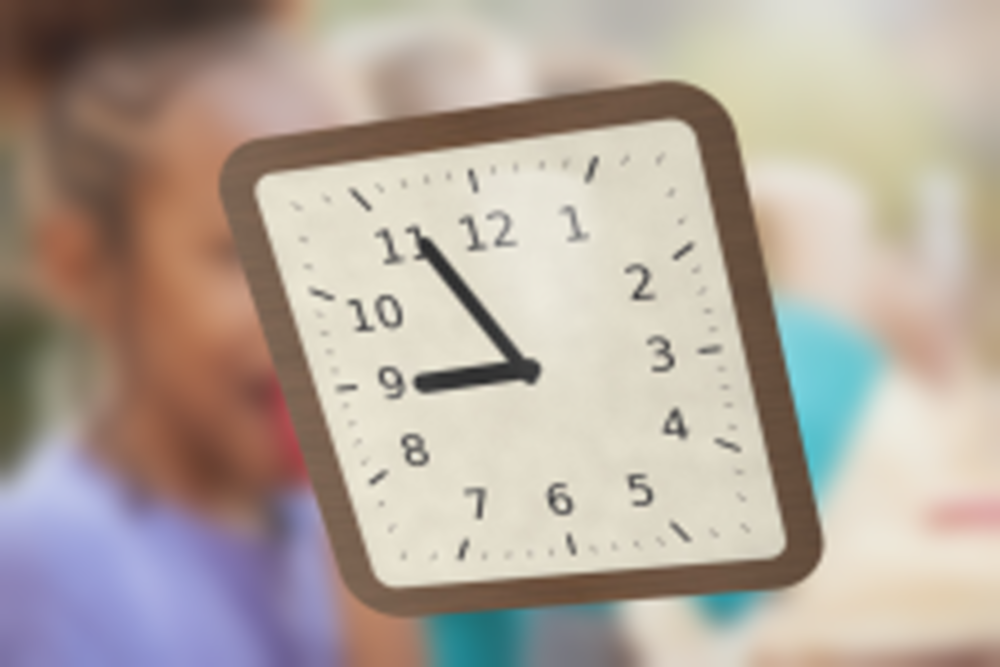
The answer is 8 h 56 min
